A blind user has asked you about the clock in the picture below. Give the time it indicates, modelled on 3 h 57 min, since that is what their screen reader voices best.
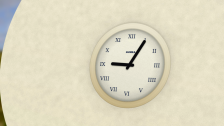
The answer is 9 h 05 min
